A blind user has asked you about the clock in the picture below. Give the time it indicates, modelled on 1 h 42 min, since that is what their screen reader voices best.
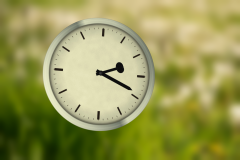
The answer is 2 h 19 min
